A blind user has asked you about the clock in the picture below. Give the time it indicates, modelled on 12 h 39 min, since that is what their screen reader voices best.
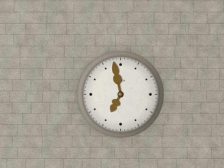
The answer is 6 h 58 min
